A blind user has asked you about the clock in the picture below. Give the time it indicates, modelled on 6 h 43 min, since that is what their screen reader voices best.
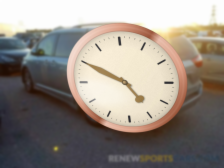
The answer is 4 h 50 min
